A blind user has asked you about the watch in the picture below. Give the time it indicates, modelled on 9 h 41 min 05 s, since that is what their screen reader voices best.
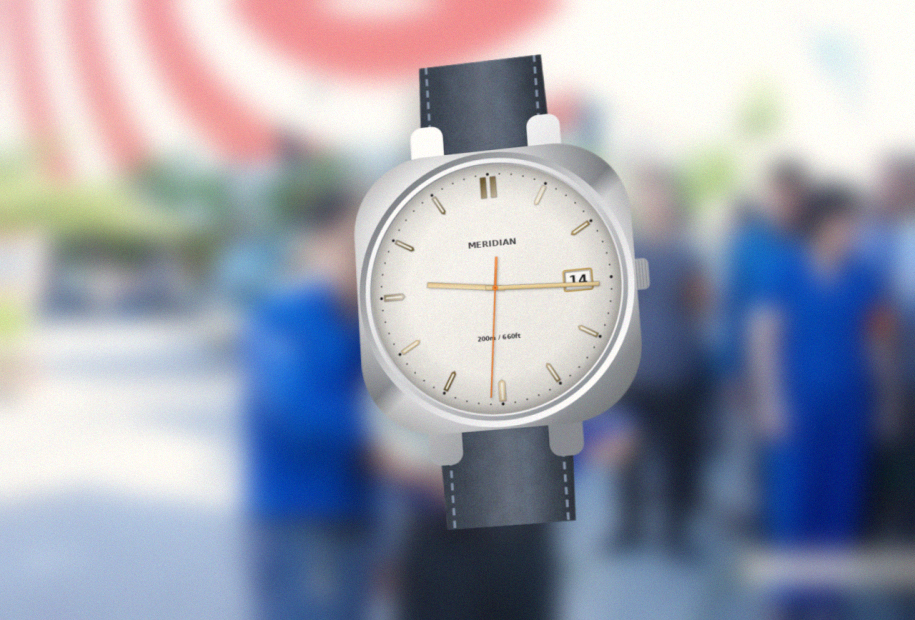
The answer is 9 h 15 min 31 s
